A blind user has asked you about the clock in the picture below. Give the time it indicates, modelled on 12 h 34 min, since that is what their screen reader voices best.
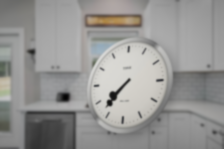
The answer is 7 h 37 min
